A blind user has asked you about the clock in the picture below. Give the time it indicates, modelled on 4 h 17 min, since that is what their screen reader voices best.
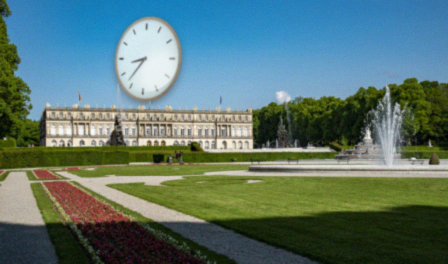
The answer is 8 h 37 min
